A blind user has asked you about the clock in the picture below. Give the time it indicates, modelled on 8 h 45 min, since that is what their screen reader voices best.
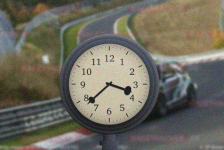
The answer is 3 h 38 min
